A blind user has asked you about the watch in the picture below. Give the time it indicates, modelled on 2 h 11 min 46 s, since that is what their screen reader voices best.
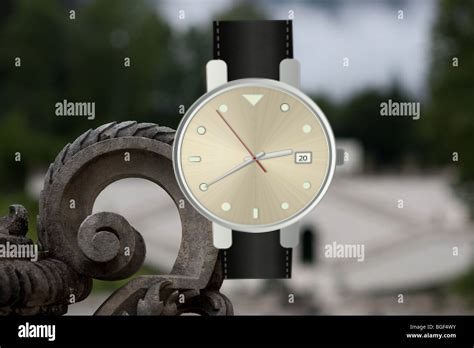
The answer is 2 h 39 min 54 s
